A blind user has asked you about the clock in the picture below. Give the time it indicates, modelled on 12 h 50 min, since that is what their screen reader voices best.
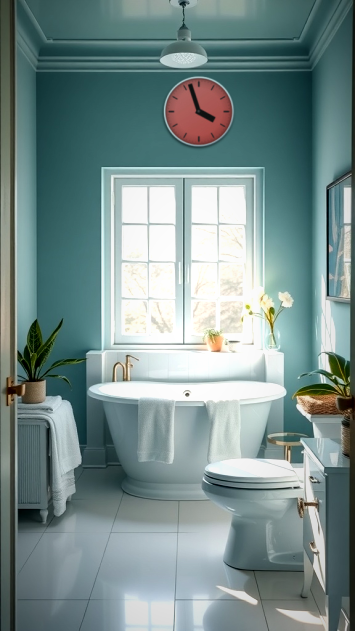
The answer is 3 h 57 min
